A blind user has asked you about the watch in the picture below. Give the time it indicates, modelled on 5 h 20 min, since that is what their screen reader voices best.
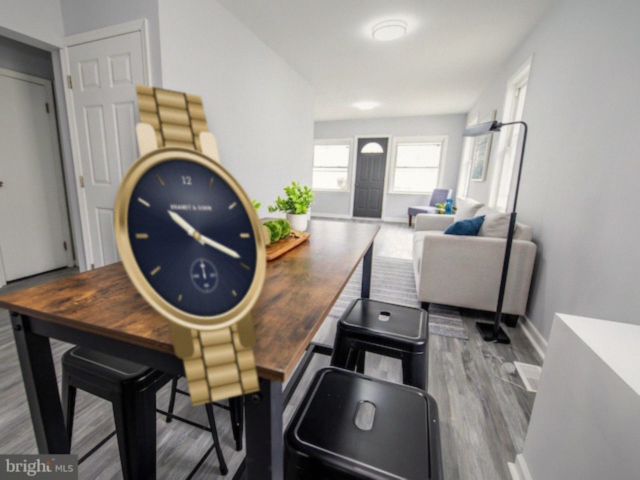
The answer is 10 h 19 min
